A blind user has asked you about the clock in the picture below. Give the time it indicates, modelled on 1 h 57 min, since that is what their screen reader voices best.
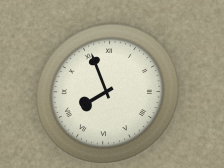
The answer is 7 h 56 min
